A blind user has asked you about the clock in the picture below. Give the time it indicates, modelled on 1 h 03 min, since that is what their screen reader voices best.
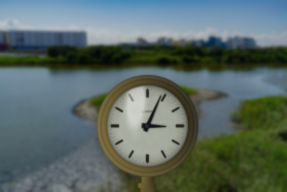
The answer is 3 h 04 min
